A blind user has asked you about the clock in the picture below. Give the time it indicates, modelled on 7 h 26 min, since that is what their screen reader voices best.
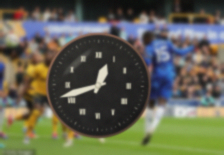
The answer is 12 h 42 min
